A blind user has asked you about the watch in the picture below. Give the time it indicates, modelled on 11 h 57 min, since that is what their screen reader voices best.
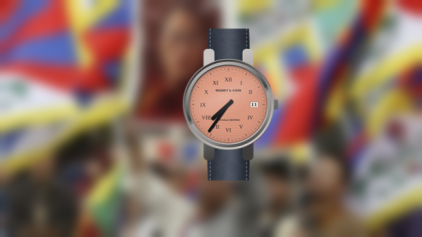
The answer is 7 h 36 min
